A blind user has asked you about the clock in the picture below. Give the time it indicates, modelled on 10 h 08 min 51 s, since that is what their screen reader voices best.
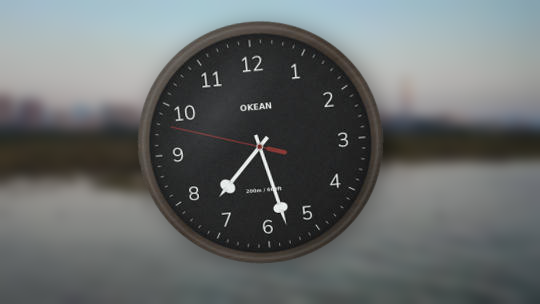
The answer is 7 h 27 min 48 s
